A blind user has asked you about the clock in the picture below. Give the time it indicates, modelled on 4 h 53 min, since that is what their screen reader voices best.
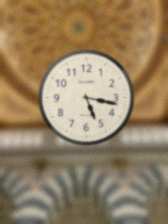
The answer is 5 h 17 min
